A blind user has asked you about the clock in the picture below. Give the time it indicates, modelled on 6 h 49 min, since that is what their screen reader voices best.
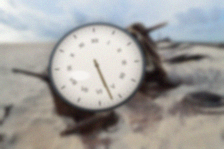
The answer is 5 h 27 min
